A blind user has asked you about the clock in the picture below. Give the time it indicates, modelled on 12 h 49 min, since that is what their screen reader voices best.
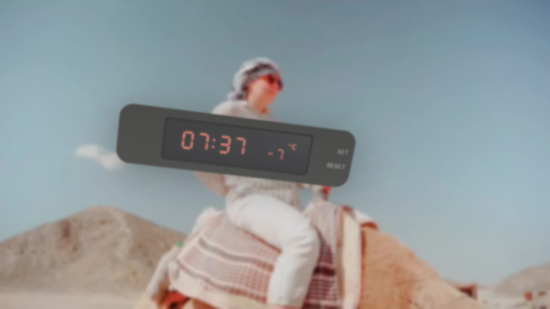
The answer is 7 h 37 min
